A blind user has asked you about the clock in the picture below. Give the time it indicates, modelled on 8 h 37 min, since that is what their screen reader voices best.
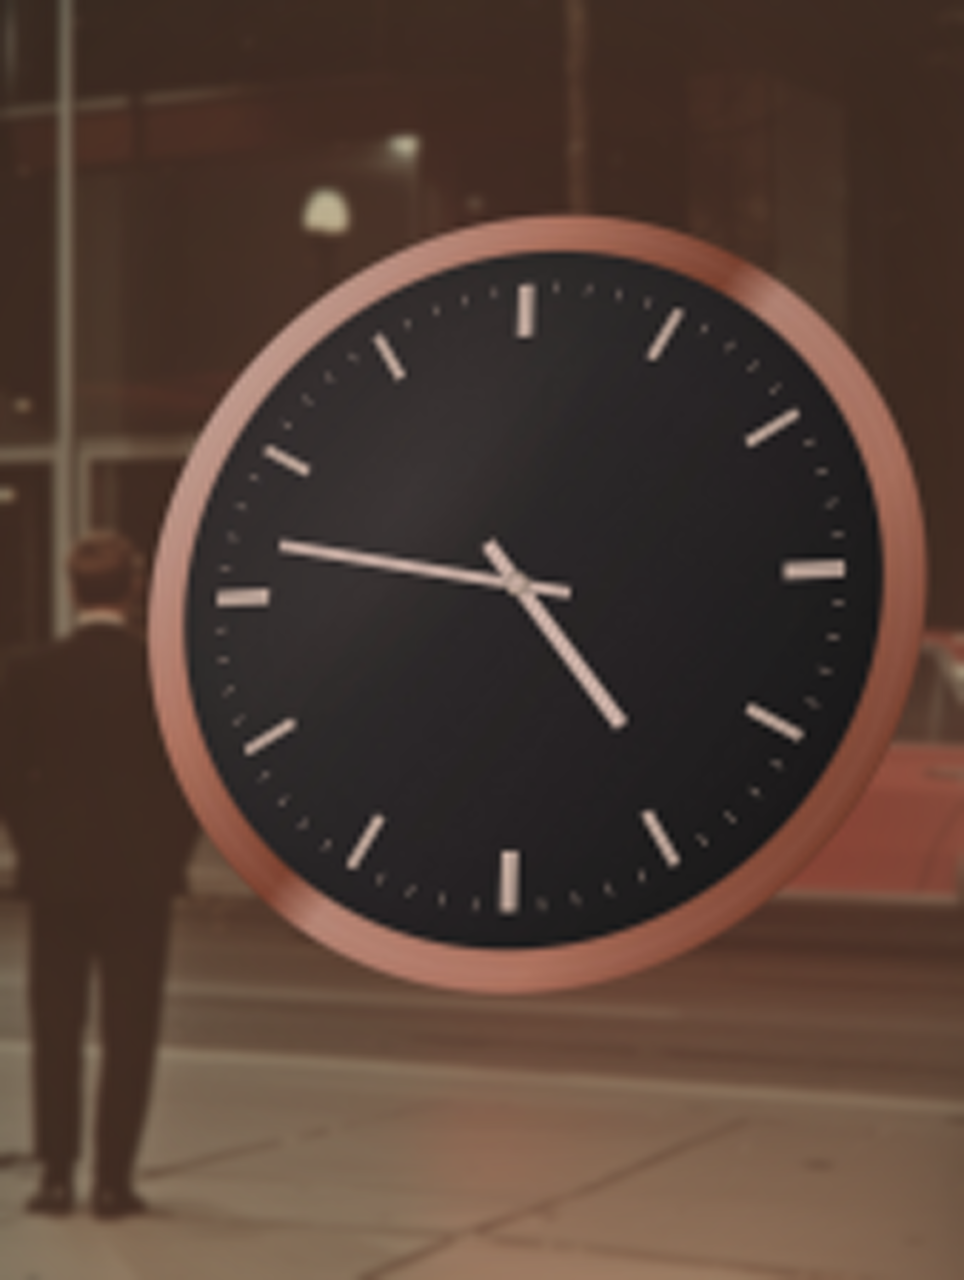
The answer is 4 h 47 min
